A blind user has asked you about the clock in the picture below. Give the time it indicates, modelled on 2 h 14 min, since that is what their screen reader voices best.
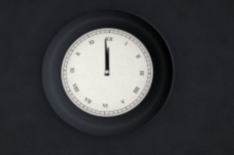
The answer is 11 h 59 min
